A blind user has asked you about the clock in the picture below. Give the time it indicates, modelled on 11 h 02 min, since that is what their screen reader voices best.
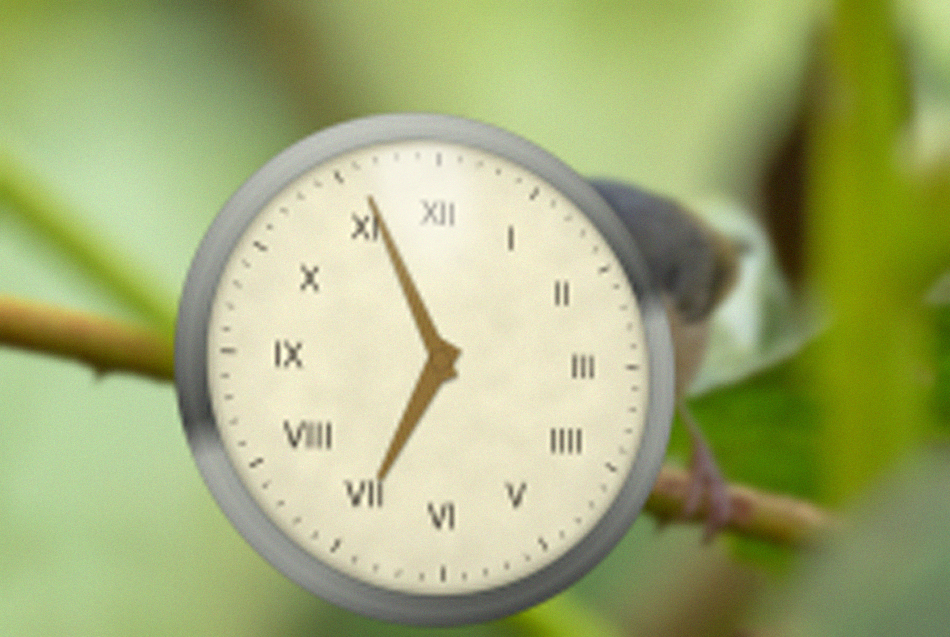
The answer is 6 h 56 min
